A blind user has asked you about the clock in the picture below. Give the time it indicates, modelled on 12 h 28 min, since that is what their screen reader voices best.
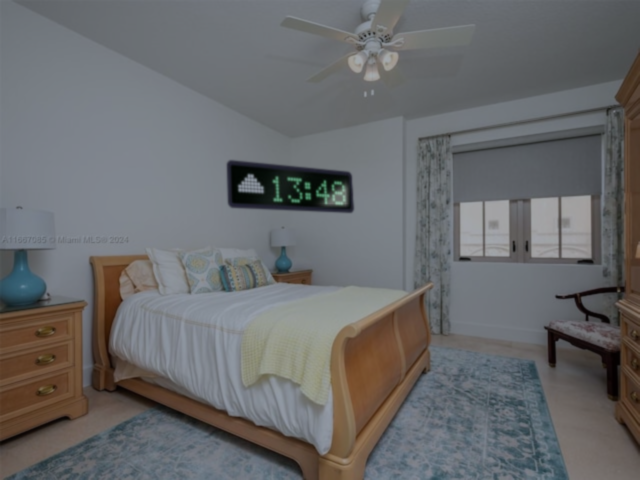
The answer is 13 h 48 min
